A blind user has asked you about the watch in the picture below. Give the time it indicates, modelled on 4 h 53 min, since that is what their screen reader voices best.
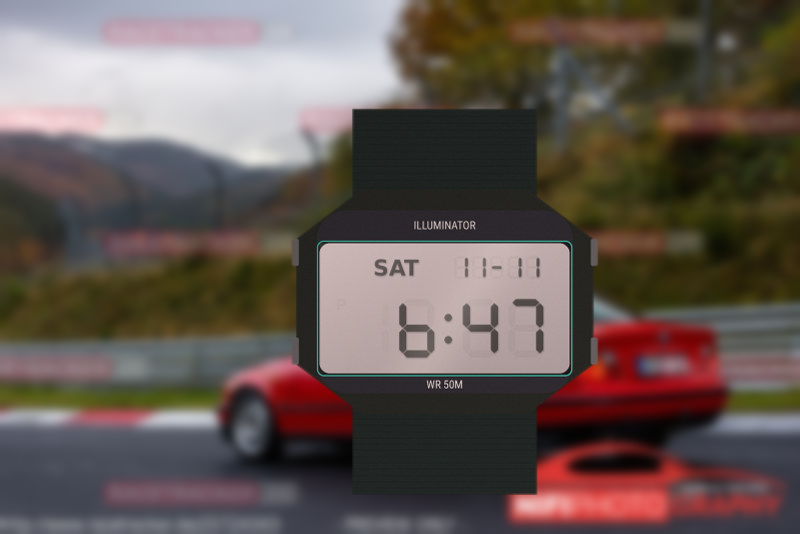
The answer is 6 h 47 min
